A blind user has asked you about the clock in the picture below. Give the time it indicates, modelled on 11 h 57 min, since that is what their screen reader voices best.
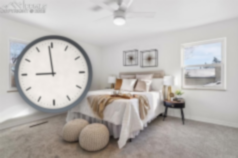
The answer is 8 h 59 min
